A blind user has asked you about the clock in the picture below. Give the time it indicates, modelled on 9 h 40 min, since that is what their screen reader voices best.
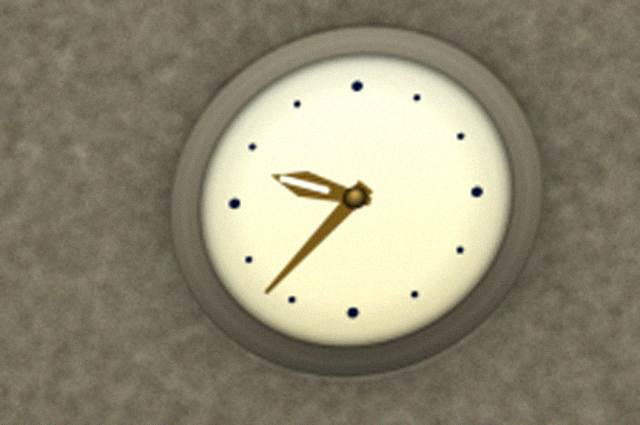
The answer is 9 h 37 min
